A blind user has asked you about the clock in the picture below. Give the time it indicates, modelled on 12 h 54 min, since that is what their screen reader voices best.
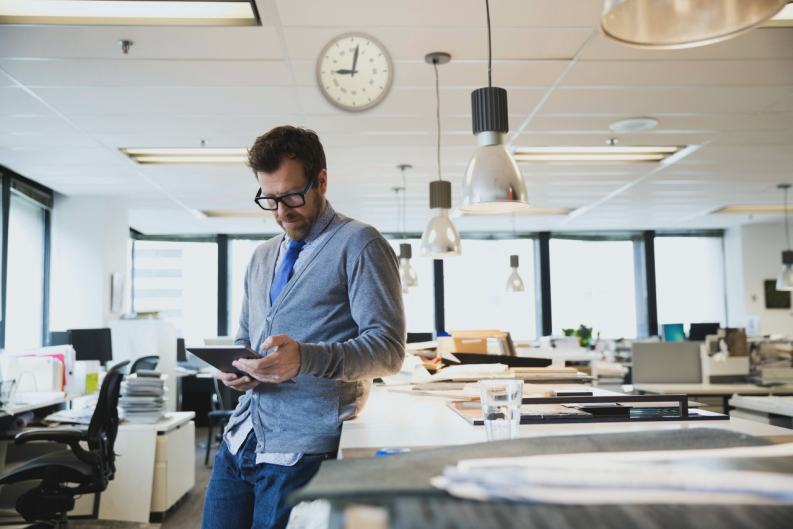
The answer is 9 h 02 min
